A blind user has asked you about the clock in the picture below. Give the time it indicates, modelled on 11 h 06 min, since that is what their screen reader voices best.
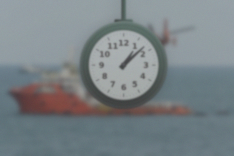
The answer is 1 h 08 min
